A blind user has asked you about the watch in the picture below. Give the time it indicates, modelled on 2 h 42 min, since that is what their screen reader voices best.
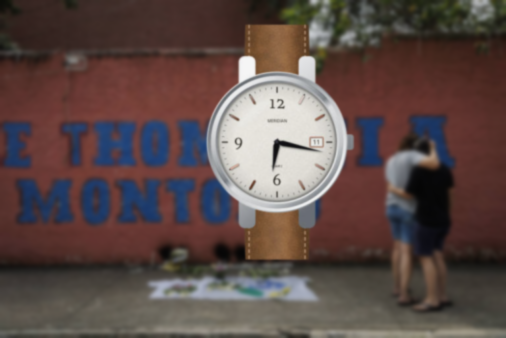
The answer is 6 h 17 min
